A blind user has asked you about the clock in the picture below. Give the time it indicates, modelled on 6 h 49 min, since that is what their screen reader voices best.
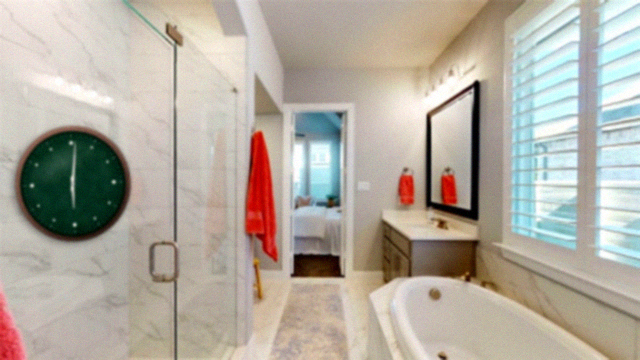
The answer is 6 h 01 min
